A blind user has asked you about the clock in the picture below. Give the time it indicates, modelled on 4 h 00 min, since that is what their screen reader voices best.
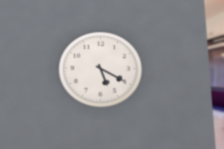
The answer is 5 h 20 min
